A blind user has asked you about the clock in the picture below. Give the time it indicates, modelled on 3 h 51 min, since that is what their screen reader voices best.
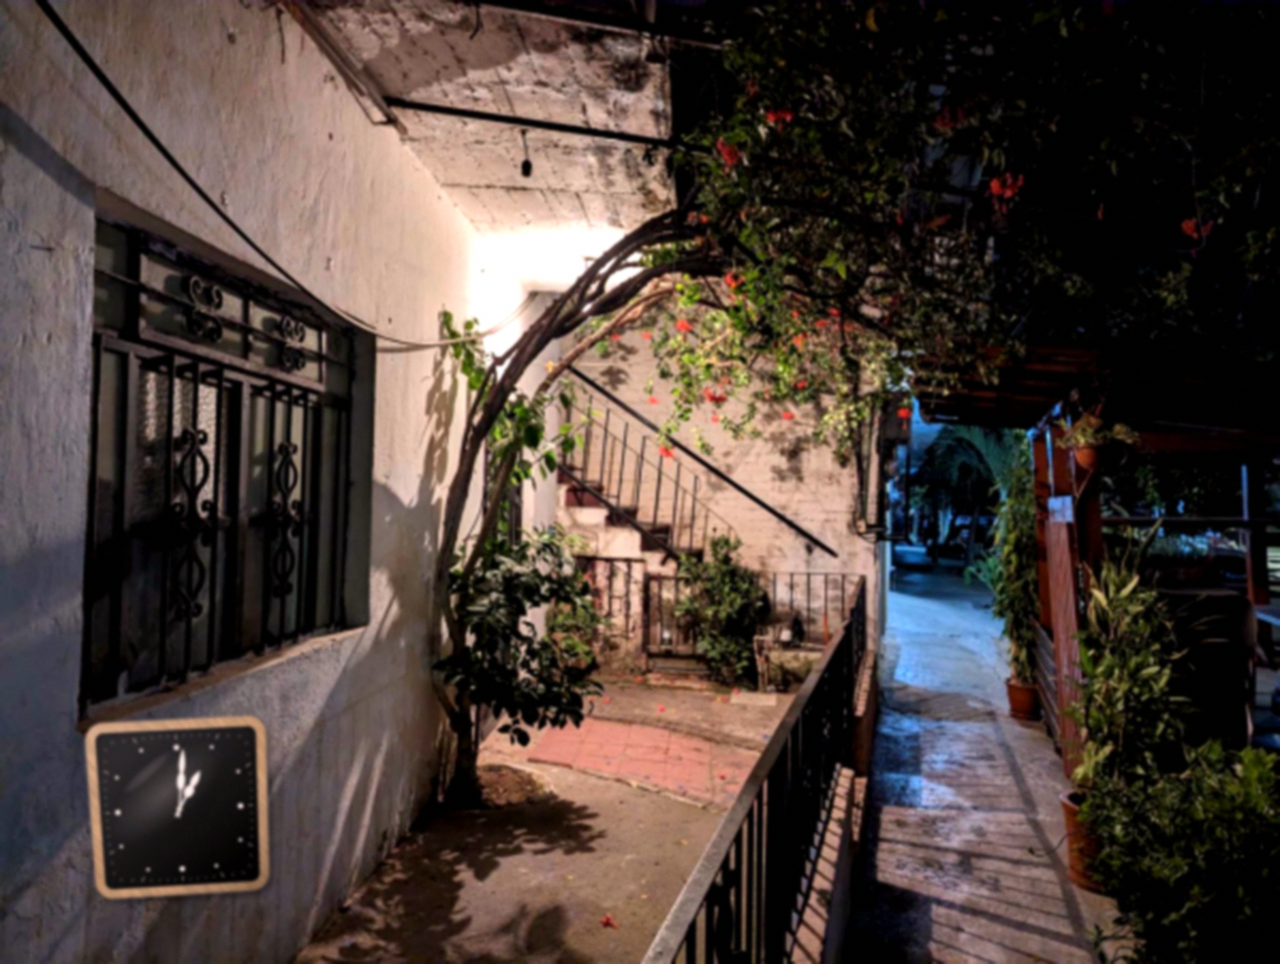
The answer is 1 h 01 min
